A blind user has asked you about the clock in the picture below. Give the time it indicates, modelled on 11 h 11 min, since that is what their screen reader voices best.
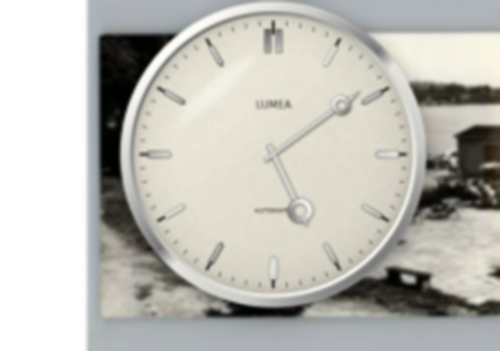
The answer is 5 h 09 min
